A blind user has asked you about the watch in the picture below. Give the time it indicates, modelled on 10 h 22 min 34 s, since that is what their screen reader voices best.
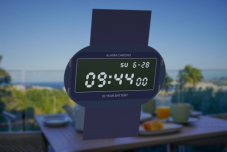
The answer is 9 h 44 min 00 s
